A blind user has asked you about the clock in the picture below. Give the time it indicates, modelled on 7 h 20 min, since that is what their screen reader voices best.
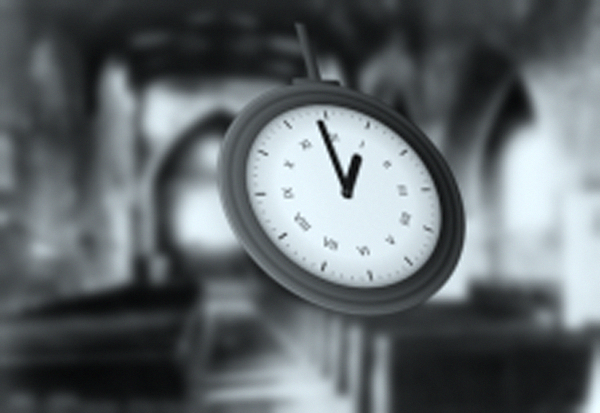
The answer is 12 h 59 min
